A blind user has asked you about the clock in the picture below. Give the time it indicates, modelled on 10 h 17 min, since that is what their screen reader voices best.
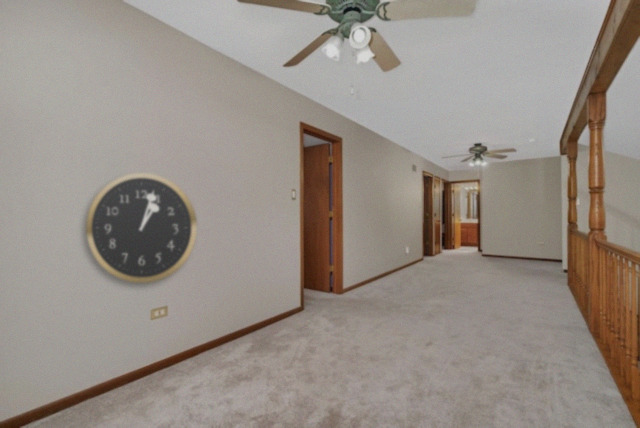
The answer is 1 h 03 min
